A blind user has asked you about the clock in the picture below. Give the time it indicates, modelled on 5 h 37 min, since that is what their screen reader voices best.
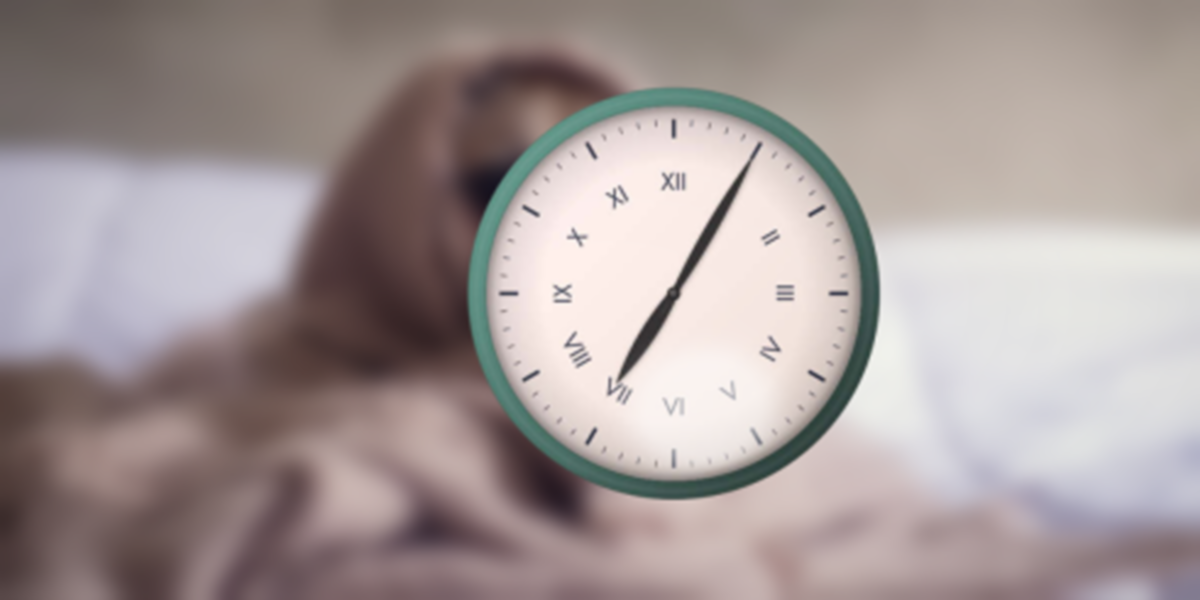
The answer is 7 h 05 min
